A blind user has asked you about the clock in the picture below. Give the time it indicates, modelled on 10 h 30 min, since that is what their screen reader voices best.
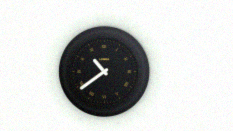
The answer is 10 h 39 min
